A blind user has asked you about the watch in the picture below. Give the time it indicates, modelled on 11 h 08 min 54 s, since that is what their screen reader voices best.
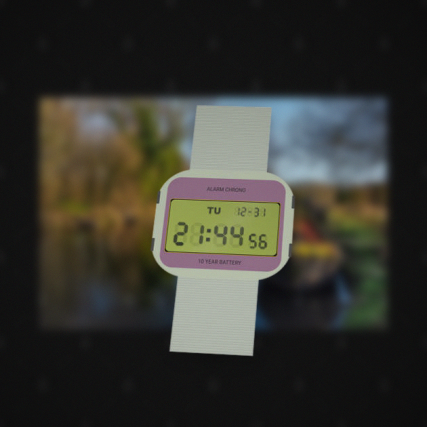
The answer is 21 h 44 min 56 s
